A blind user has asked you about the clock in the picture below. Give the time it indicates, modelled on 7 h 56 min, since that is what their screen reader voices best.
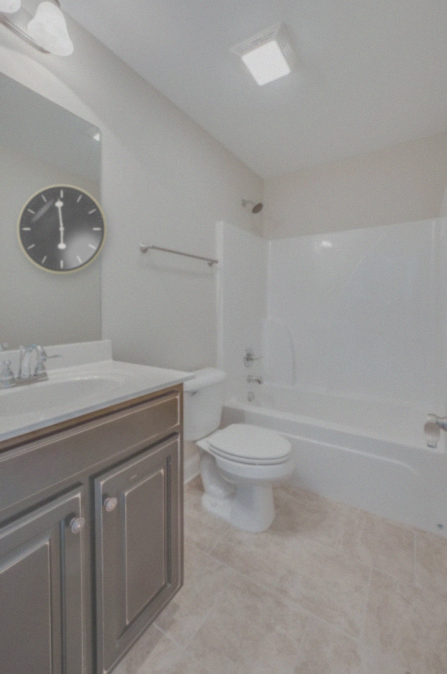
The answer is 5 h 59 min
